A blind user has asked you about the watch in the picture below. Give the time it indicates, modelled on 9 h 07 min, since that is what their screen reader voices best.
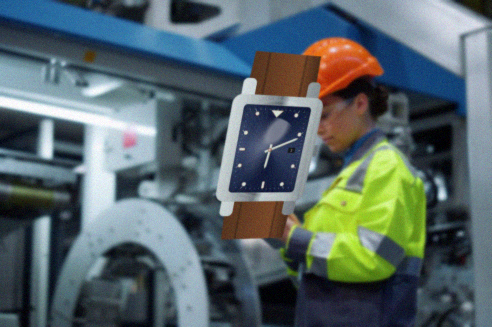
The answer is 6 h 11 min
